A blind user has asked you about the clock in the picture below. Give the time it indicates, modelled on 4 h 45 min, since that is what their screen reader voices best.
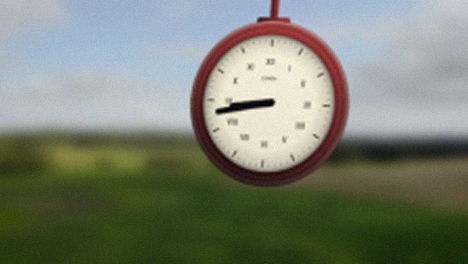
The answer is 8 h 43 min
